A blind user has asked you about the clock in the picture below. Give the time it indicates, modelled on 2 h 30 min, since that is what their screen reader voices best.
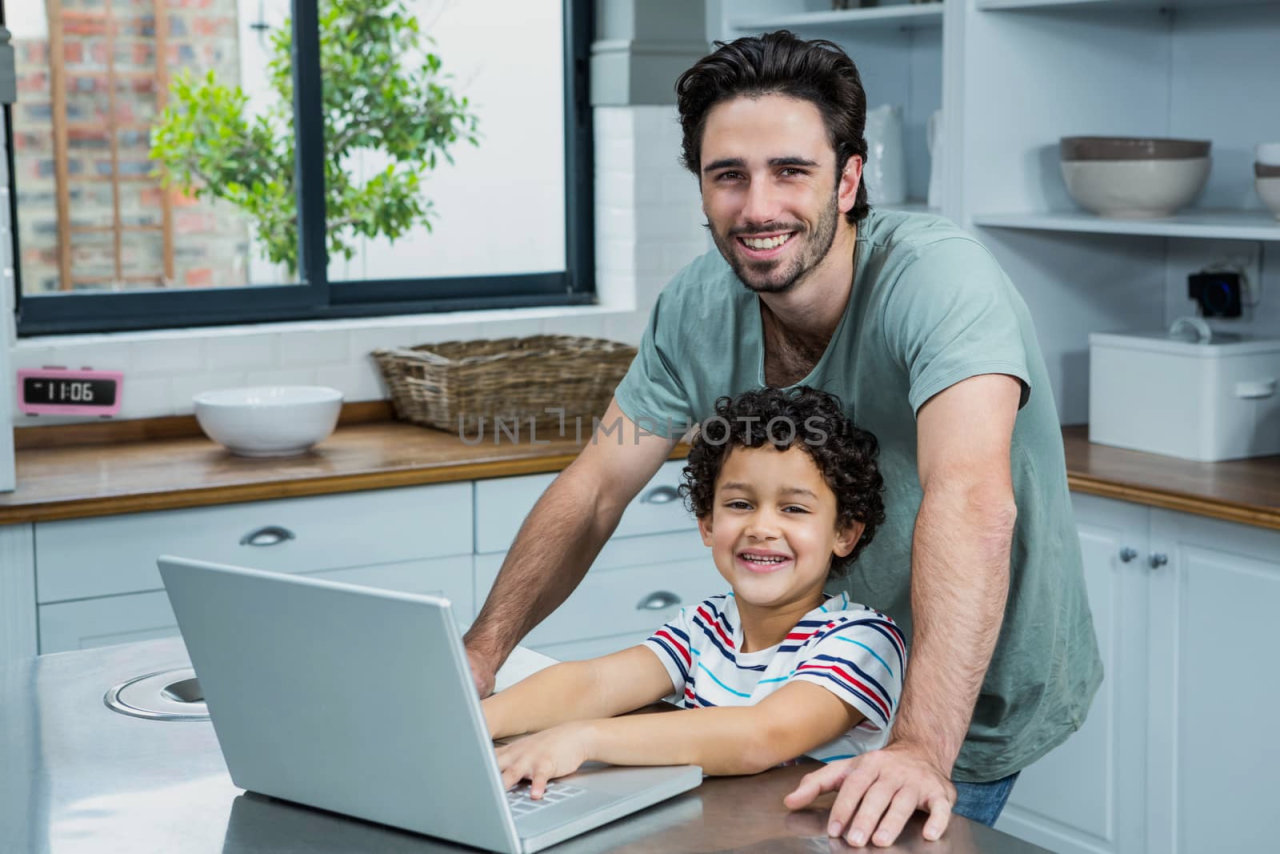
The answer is 11 h 06 min
